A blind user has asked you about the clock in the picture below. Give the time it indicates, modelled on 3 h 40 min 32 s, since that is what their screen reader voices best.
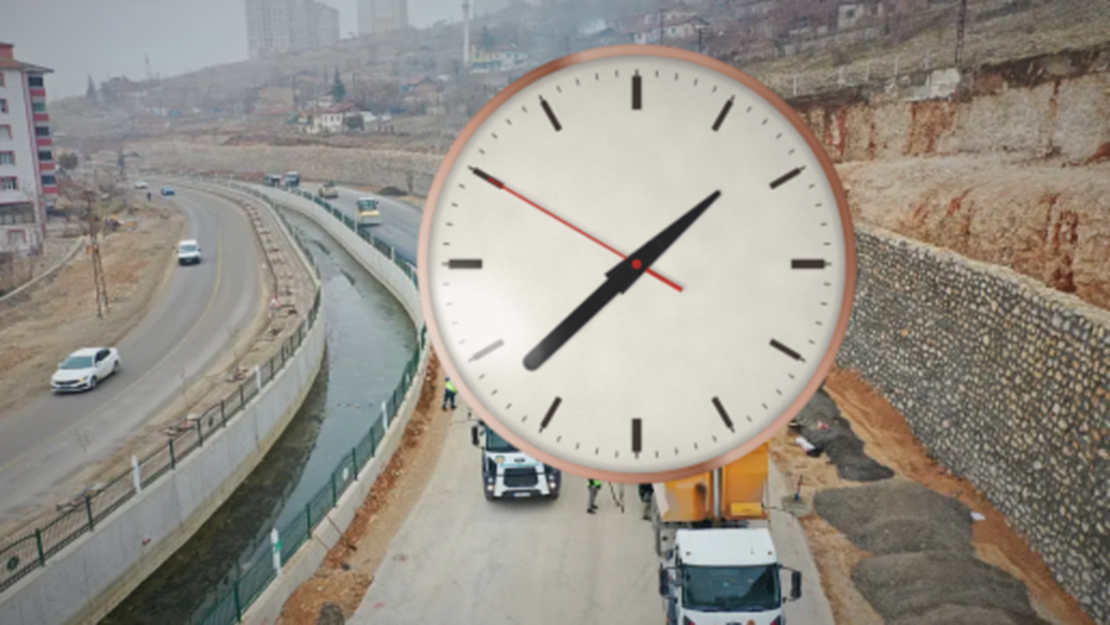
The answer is 1 h 37 min 50 s
